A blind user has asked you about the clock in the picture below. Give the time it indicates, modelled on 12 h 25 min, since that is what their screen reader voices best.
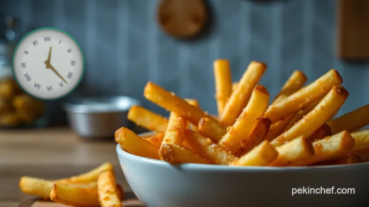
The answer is 12 h 23 min
